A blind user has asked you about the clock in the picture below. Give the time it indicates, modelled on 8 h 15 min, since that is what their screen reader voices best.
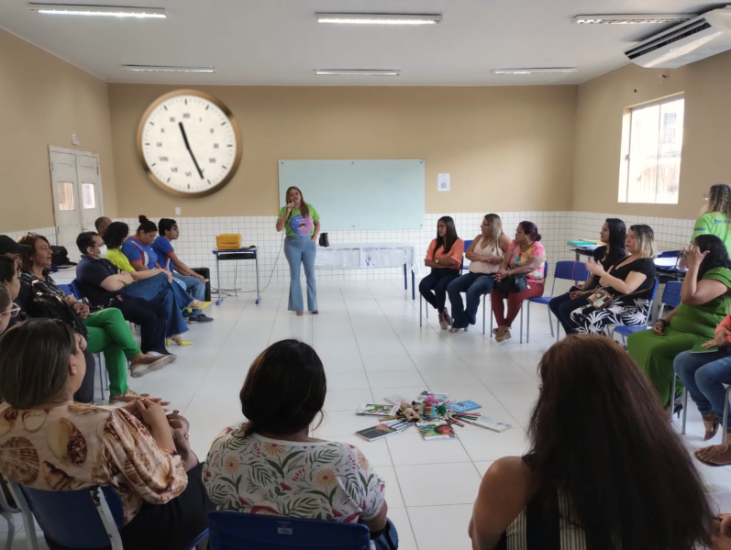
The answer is 11 h 26 min
